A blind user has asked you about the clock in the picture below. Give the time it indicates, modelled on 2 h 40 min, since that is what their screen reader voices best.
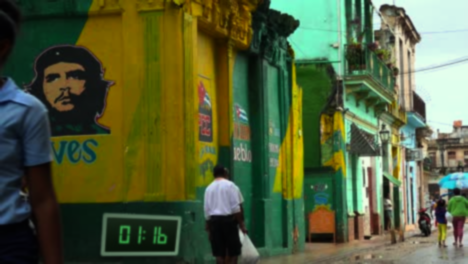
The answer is 1 h 16 min
